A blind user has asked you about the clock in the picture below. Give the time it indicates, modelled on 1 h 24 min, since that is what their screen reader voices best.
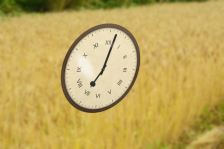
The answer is 7 h 02 min
